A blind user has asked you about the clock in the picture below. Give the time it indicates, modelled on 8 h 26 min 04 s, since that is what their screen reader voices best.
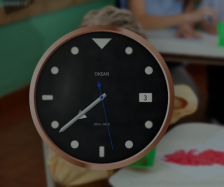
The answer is 7 h 38 min 28 s
